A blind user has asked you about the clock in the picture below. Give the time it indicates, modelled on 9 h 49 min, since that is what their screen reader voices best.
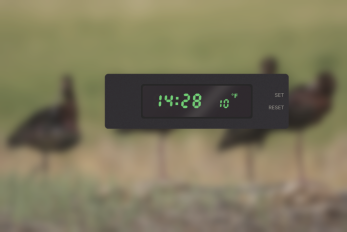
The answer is 14 h 28 min
